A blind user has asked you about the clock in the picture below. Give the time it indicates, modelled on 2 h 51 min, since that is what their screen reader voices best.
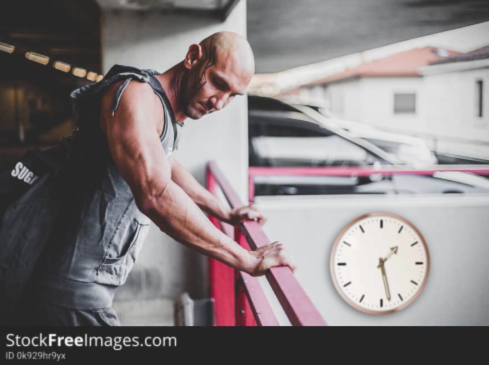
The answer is 1 h 28 min
